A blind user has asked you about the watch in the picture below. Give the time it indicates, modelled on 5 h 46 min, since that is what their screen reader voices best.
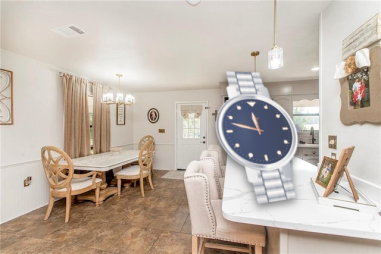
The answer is 11 h 48 min
